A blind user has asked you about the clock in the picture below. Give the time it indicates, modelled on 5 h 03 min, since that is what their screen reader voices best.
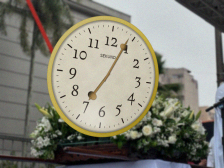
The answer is 7 h 04 min
